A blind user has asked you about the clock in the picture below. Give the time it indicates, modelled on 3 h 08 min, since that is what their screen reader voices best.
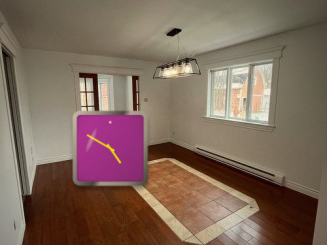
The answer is 4 h 50 min
